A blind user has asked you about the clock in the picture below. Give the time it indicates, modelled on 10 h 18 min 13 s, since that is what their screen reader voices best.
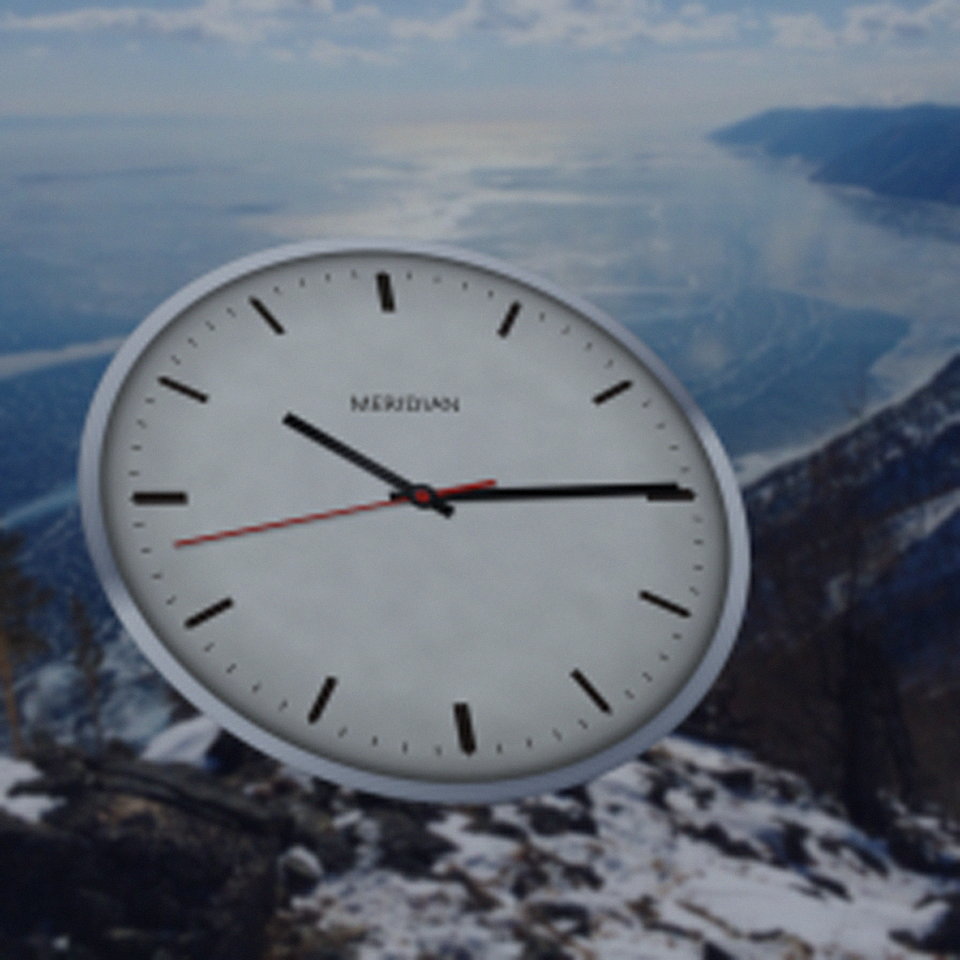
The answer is 10 h 14 min 43 s
